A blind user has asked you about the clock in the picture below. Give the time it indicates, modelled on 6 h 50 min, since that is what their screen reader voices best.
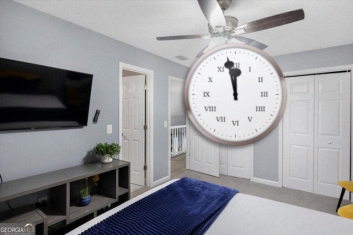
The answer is 11 h 58 min
